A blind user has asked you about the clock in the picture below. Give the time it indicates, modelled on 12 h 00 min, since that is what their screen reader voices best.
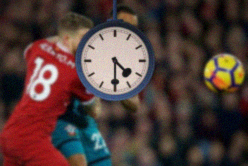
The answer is 4 h 30 min
